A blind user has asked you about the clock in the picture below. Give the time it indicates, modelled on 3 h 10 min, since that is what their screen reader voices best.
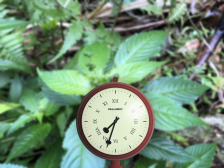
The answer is 7 h 33 min
